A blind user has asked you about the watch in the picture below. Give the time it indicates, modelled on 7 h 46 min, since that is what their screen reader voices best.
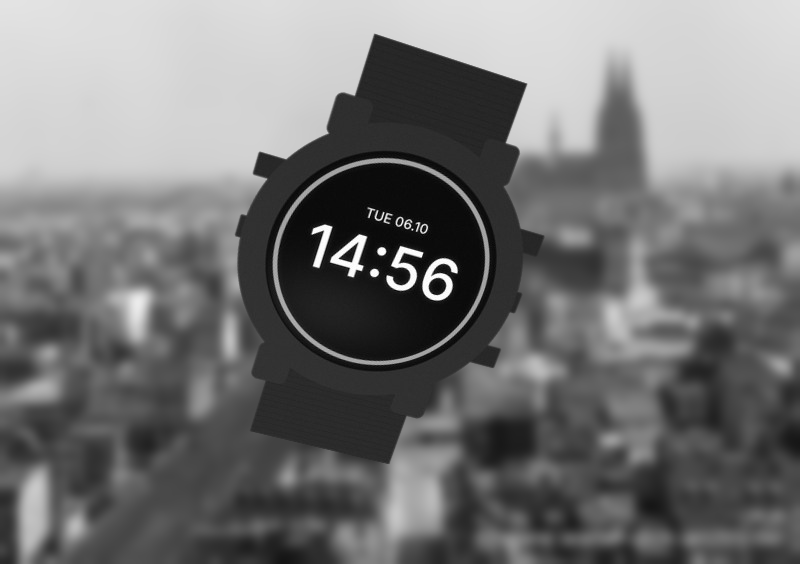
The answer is 14 h 56 min
